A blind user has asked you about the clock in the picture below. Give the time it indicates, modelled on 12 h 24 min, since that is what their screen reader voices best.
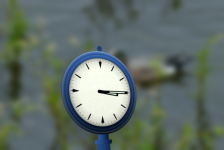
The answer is 3 h 15 min
